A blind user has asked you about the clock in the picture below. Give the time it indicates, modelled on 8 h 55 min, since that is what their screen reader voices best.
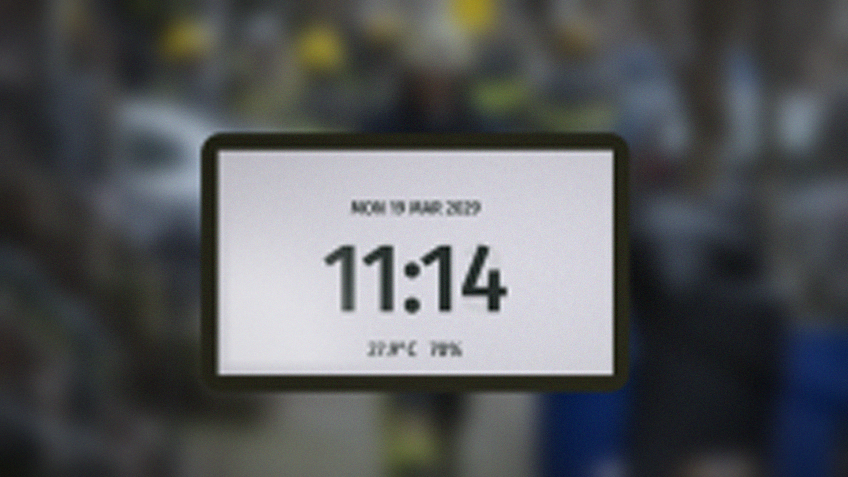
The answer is 11 h 14 min
